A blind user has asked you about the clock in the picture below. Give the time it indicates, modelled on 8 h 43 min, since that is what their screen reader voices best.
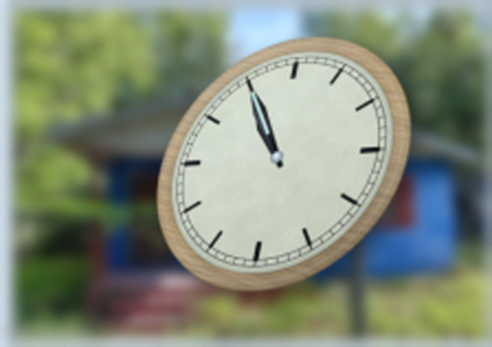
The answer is 10 h 55 min
